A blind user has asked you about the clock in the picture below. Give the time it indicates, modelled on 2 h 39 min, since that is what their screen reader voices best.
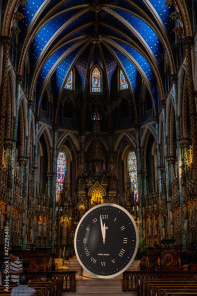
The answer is 11 h 58 min
